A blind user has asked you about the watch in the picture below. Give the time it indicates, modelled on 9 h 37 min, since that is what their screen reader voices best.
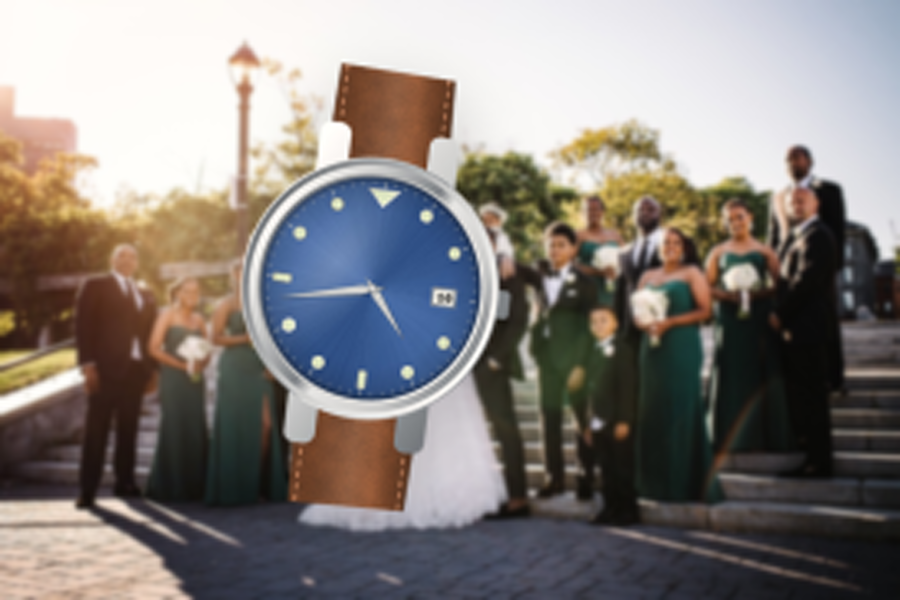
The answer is 4 h 43 min
